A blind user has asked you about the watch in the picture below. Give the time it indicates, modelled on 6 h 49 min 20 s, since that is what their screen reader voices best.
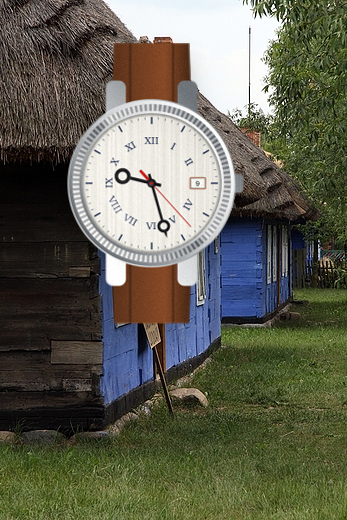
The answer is 9 h 27 min 23 s
